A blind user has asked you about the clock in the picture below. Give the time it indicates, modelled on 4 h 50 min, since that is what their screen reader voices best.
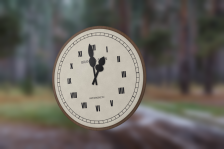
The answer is 12 h 59 min
